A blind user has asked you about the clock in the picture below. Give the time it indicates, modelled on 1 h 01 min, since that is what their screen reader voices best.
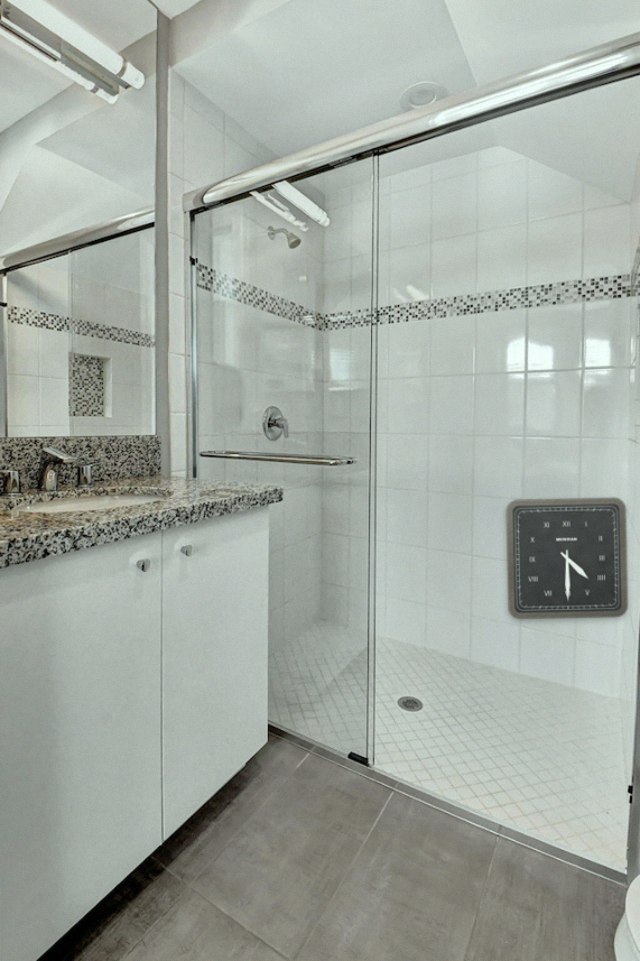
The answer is 4 h 30 min
